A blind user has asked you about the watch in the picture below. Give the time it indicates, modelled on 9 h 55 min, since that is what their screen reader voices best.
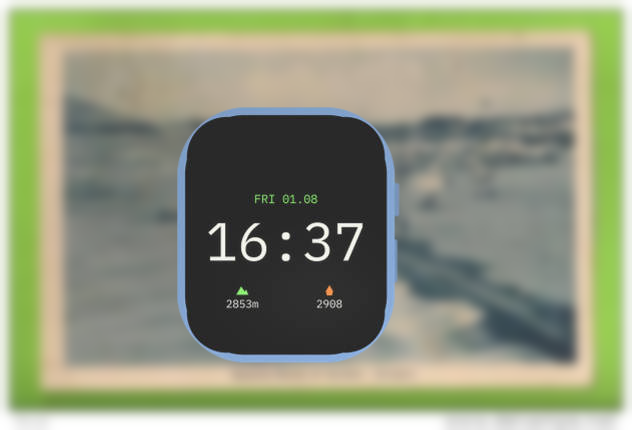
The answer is 16 h 37 min
